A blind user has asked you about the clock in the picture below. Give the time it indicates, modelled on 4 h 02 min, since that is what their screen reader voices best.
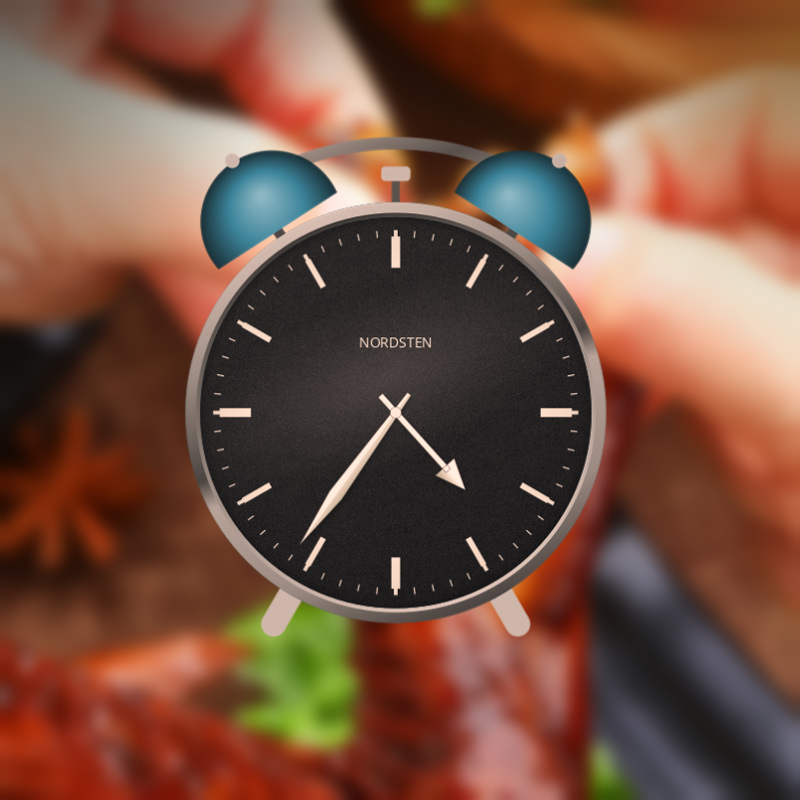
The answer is 4 h 36 min
